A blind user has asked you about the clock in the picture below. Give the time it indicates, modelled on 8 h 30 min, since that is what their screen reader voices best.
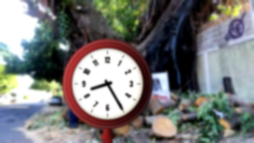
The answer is 8 h 25 min
